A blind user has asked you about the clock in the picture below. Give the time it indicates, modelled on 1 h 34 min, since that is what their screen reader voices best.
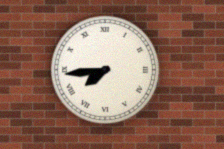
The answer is 7 h 44 min
